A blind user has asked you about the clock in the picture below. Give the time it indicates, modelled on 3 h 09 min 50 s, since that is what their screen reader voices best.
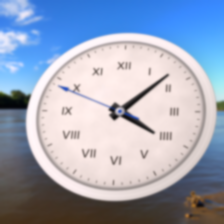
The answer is 4 h 07 min 49 s
